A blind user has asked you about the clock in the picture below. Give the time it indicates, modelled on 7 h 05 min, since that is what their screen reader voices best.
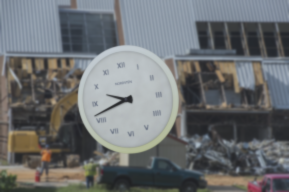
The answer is 9 h 42 min
